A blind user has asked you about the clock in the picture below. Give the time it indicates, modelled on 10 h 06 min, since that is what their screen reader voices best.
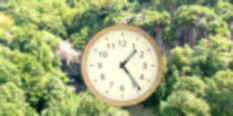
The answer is 1 h 24 min
